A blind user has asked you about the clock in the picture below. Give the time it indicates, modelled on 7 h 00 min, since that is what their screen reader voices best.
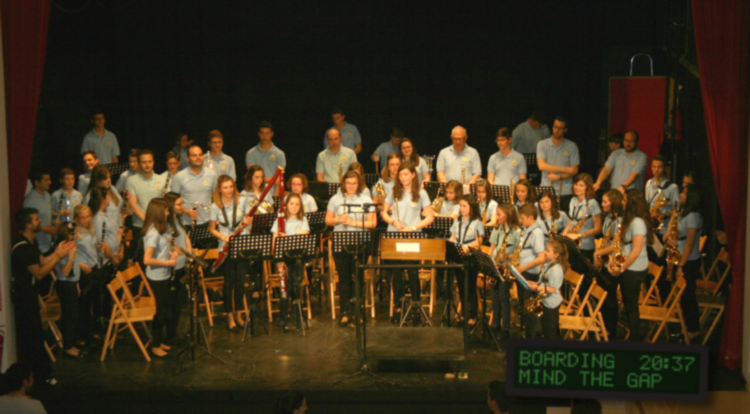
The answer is 20 h 37 min
